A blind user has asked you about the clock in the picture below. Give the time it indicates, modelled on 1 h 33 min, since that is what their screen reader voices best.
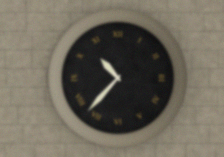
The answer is 10 h 37 min
